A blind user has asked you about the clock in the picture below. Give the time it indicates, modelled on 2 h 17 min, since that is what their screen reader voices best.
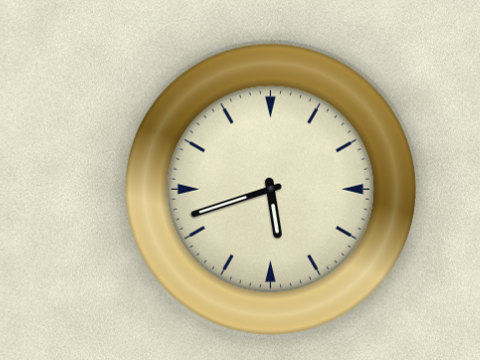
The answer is 5 h 42 min
